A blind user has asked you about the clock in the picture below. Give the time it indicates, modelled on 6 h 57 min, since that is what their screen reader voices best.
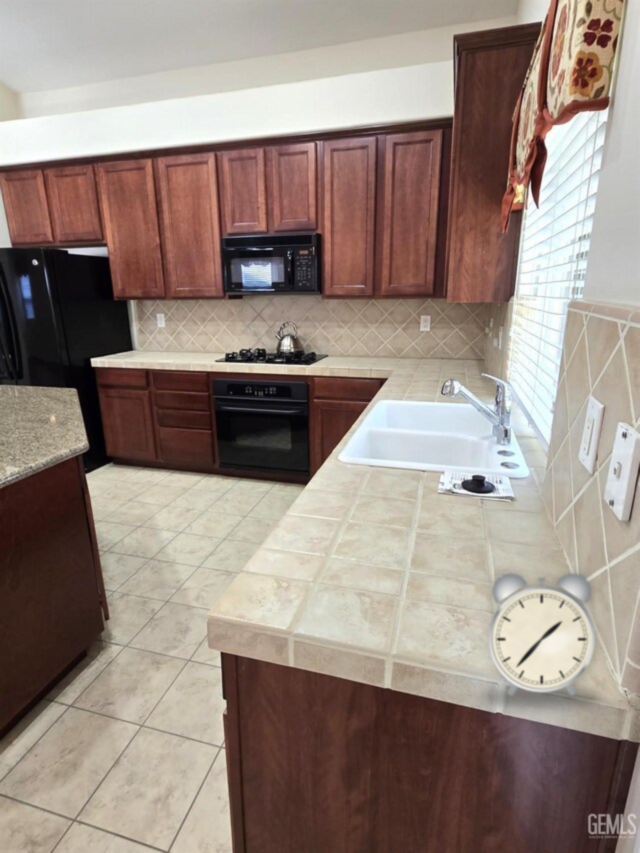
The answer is 1 h 37 min
